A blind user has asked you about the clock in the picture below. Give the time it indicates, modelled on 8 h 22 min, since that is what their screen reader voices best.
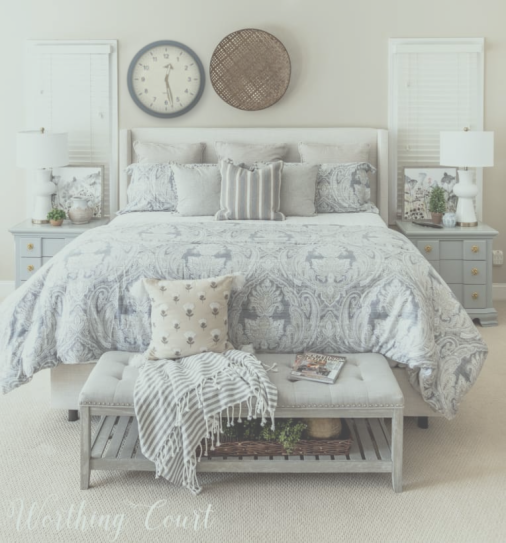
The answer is 12 h 28 min
